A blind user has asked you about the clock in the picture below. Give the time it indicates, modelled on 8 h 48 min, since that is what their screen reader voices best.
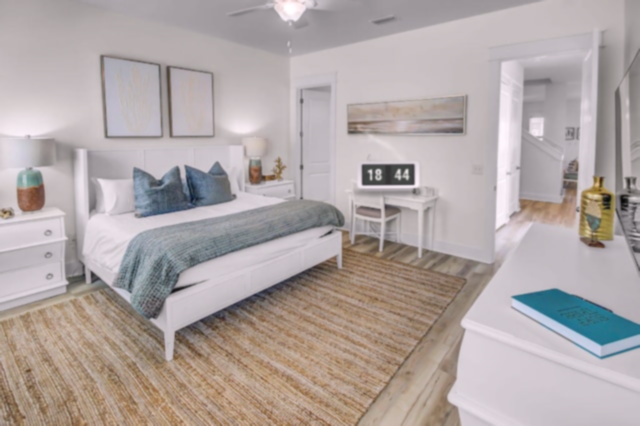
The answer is 18 h 44 min
